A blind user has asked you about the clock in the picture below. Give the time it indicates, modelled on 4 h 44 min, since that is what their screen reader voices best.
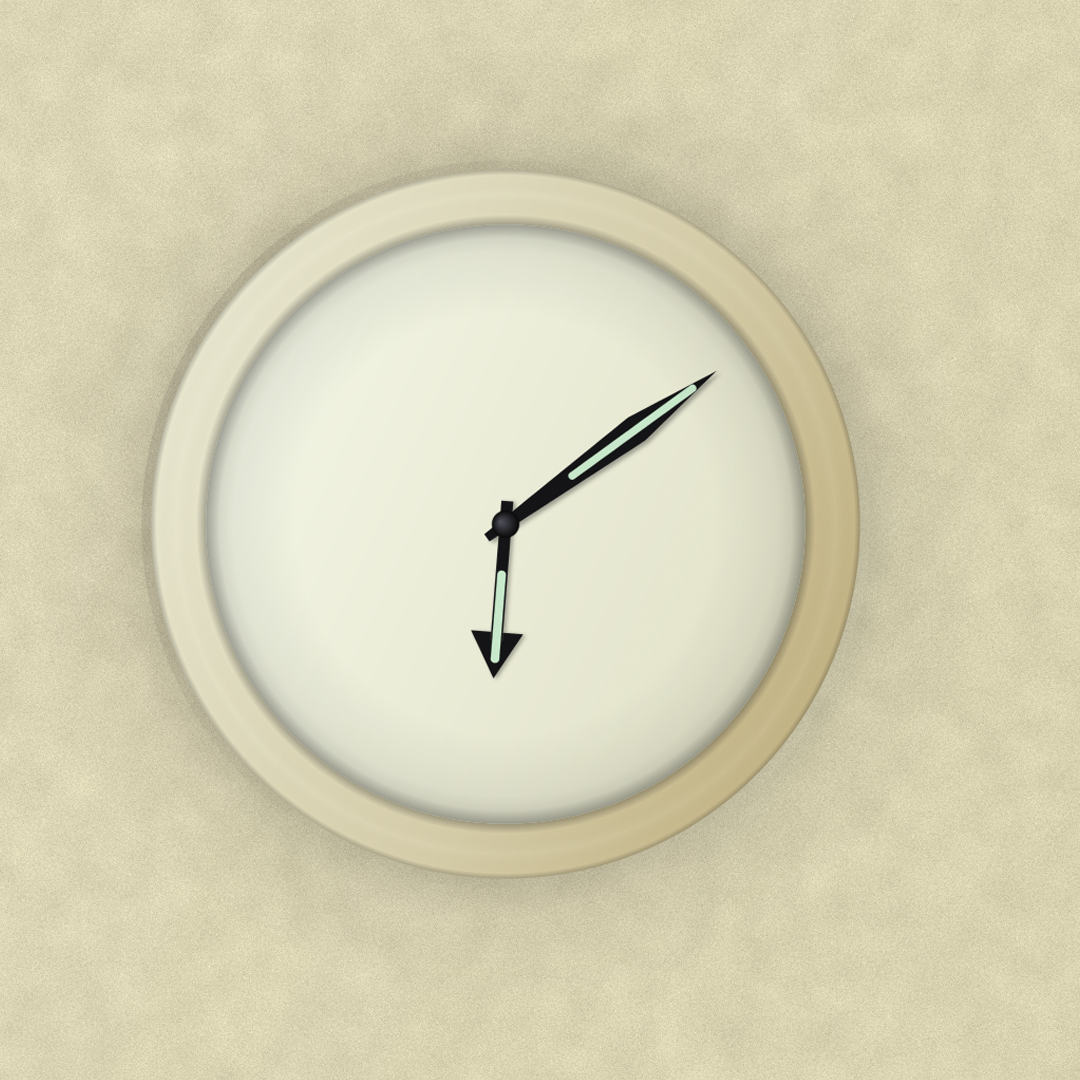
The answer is 6 h 09 min
